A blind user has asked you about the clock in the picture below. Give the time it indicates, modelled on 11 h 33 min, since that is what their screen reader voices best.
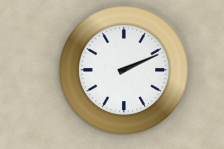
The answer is 2 h 11 min
